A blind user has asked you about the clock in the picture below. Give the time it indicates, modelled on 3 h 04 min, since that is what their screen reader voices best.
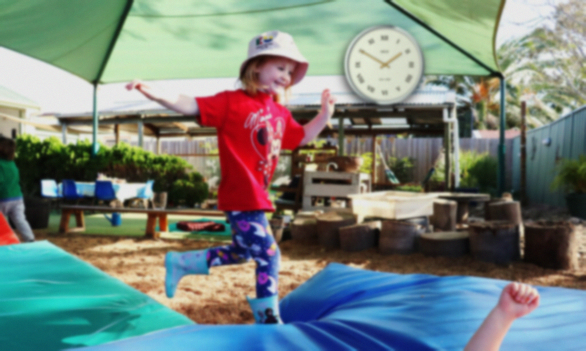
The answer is 1 h 50 min
